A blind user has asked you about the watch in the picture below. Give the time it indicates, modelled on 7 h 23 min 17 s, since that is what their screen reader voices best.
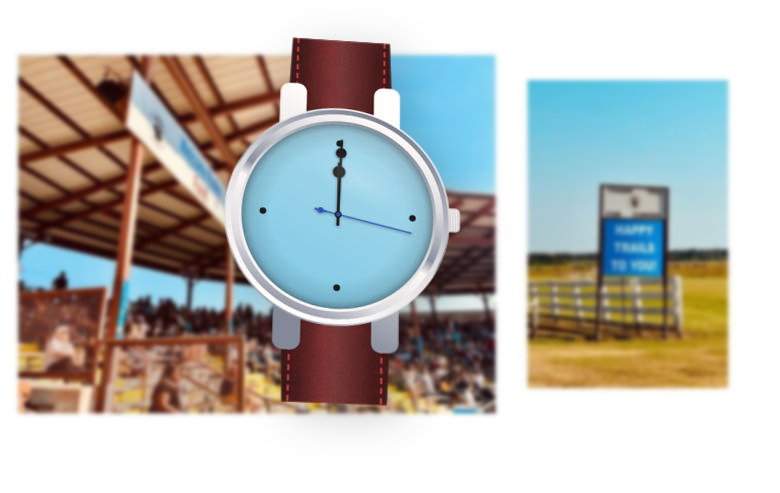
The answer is 12 h 00 min 17 s
